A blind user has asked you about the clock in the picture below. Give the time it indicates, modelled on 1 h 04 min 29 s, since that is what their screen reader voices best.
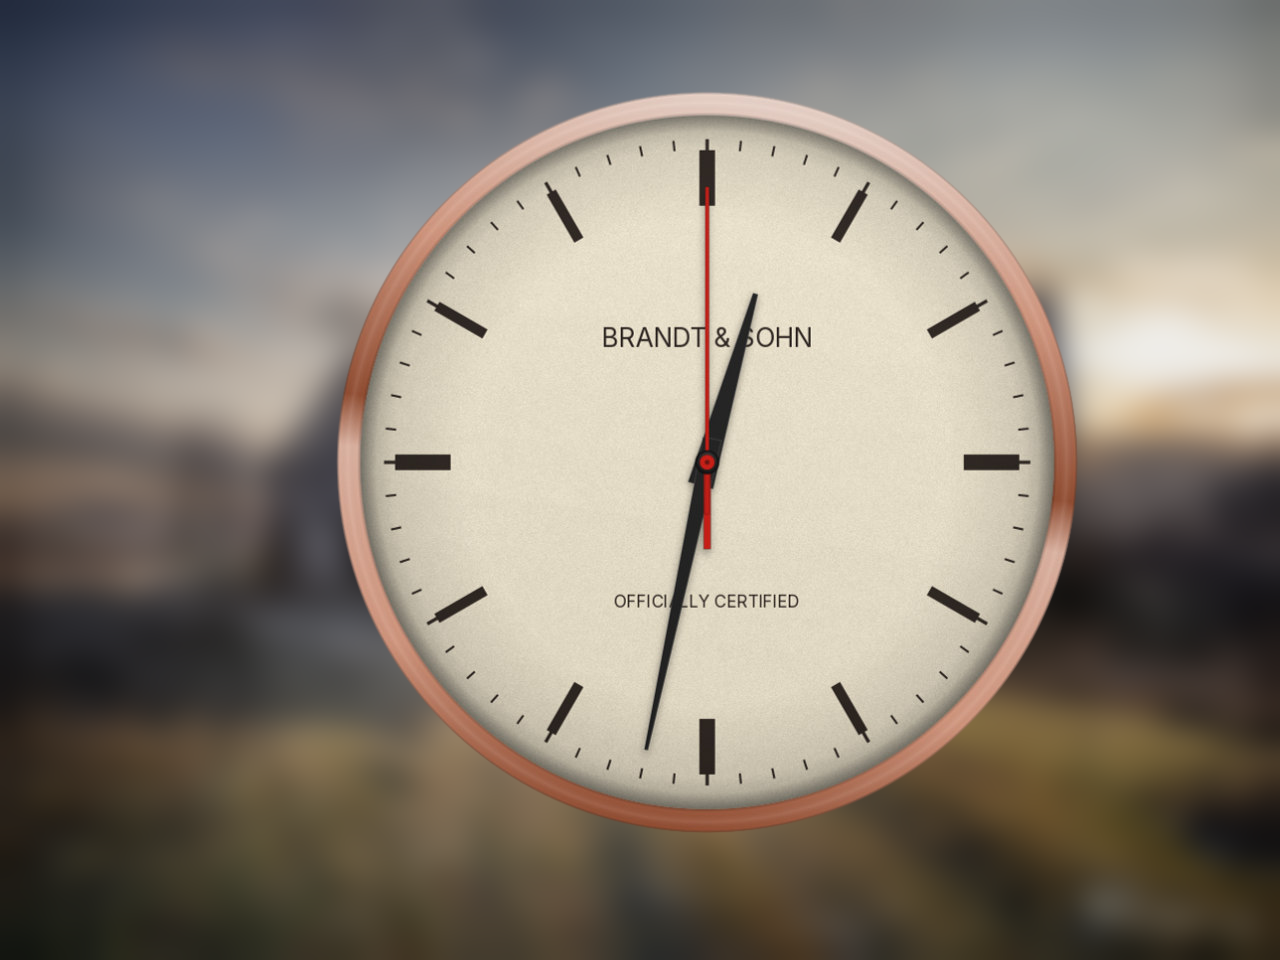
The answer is 12 h 32 min 00 s
